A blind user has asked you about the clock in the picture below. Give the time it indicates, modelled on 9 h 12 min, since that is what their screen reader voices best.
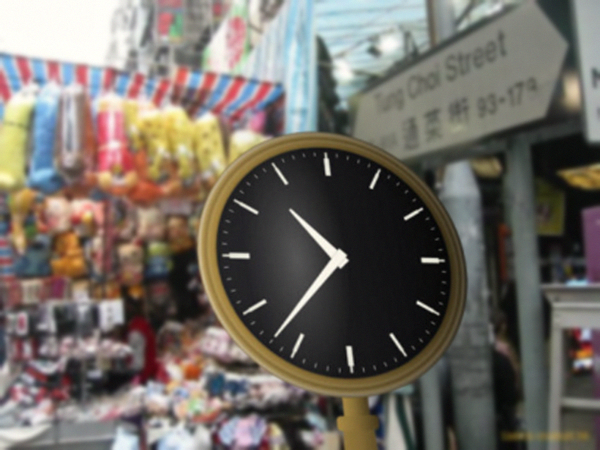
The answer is 10 h 37 min
